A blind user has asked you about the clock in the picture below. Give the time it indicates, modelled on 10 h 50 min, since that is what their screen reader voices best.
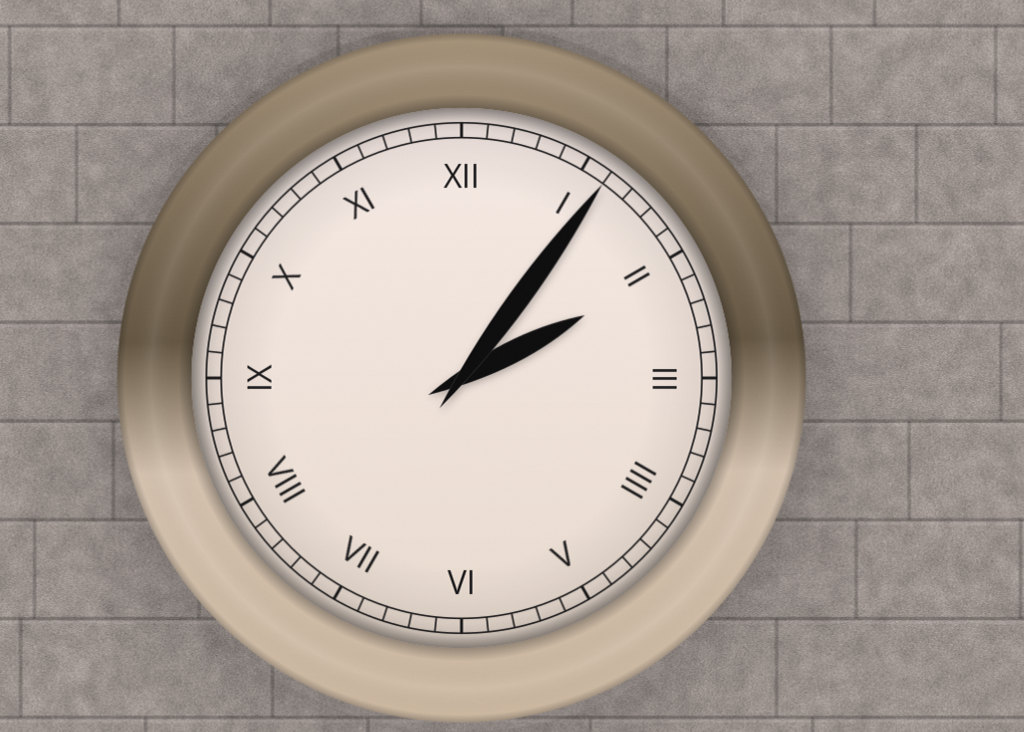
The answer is 2 h 06 min
